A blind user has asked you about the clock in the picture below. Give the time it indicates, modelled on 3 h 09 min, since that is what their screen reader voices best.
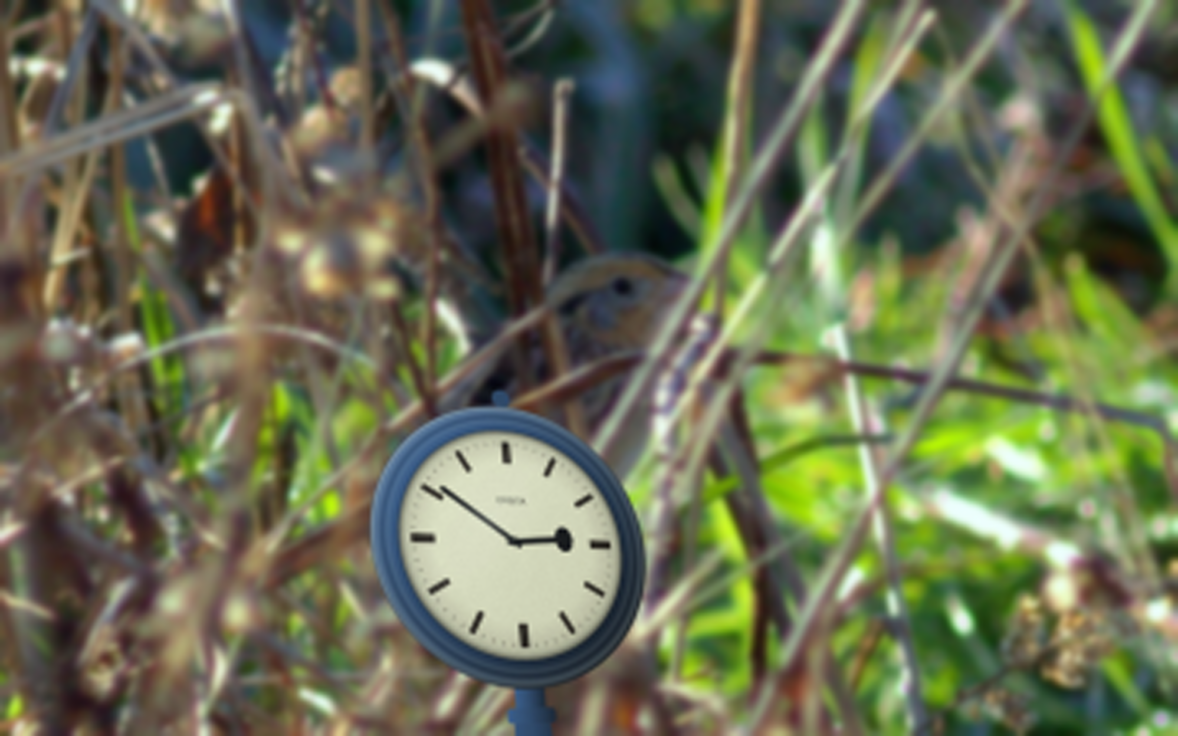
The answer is 2 h 51 min
